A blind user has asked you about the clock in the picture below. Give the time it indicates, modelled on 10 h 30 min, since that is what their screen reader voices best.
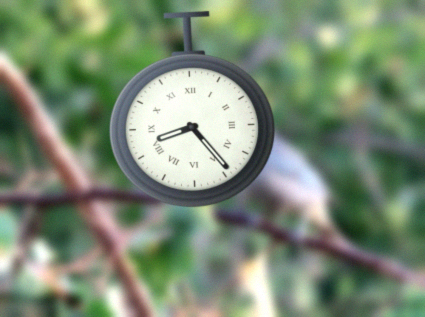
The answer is 8 h 24 min
